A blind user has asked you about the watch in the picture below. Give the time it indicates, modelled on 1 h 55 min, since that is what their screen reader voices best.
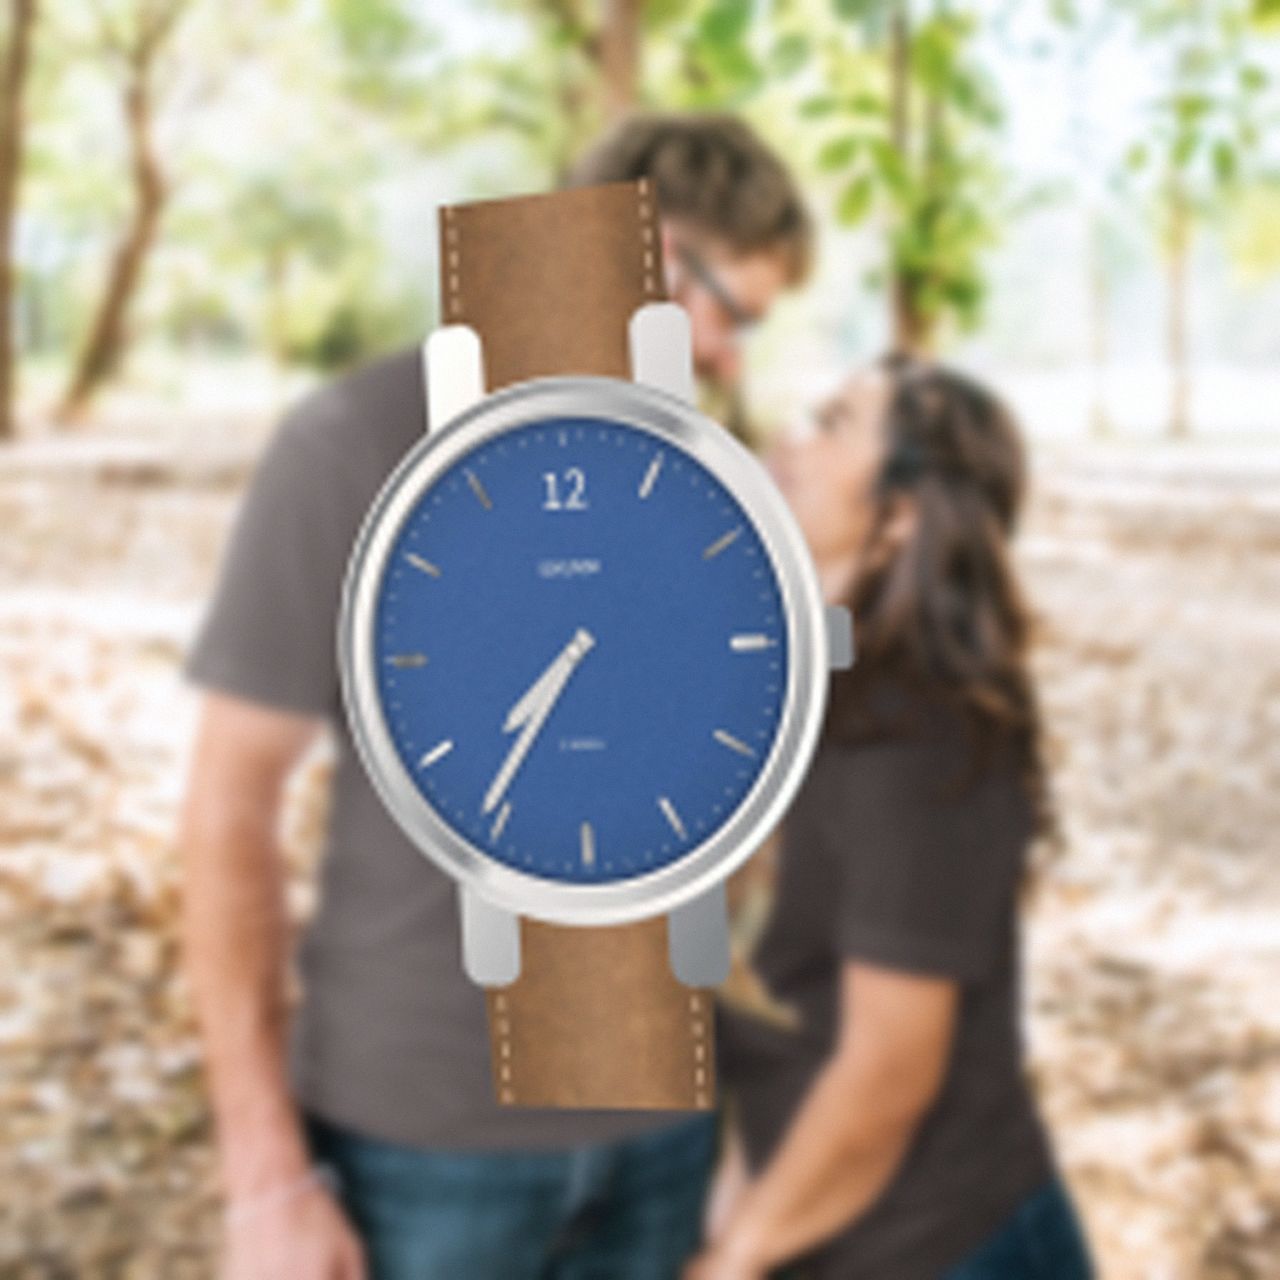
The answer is 7 h 36 min
